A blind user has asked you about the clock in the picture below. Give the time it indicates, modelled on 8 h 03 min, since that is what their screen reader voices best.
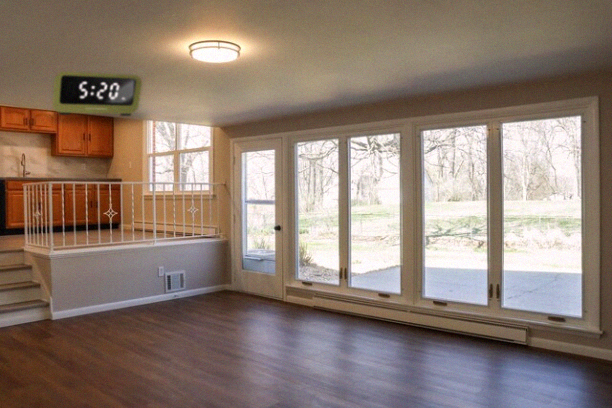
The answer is 5 h 20 min
